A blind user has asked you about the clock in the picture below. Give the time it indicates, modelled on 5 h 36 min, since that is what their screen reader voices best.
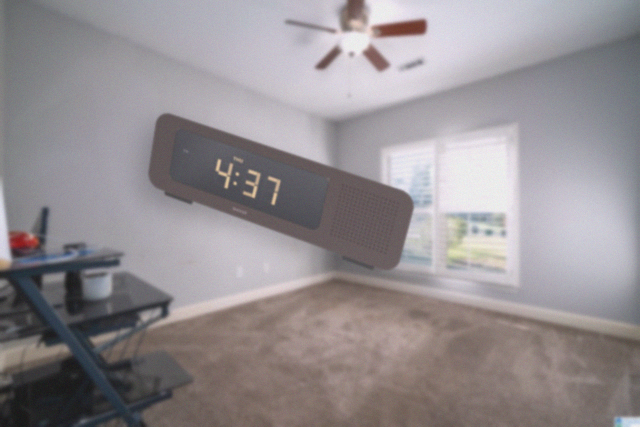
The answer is 4 h 37 min
